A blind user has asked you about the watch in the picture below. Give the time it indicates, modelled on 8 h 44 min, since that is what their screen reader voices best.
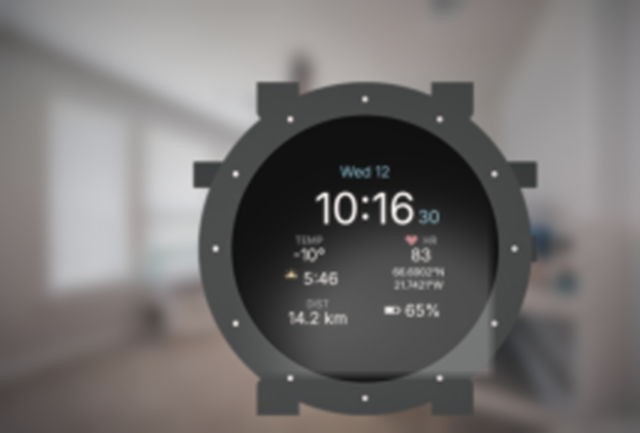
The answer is 10 h 16 min
